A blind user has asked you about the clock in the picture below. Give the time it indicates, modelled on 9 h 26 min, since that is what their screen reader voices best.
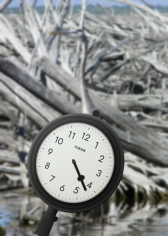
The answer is 4 h 22 min
